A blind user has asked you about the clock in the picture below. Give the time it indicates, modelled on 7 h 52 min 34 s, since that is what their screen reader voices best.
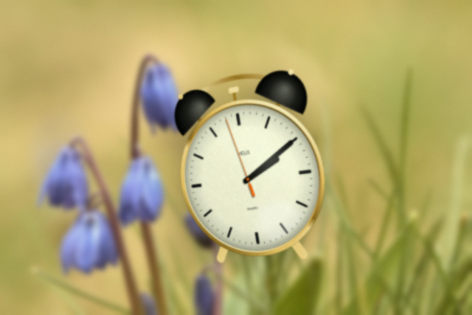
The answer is 2 h 09 min 58 s
